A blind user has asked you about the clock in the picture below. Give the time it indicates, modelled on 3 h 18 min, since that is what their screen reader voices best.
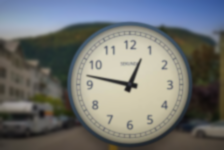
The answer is 12 h 47 min
